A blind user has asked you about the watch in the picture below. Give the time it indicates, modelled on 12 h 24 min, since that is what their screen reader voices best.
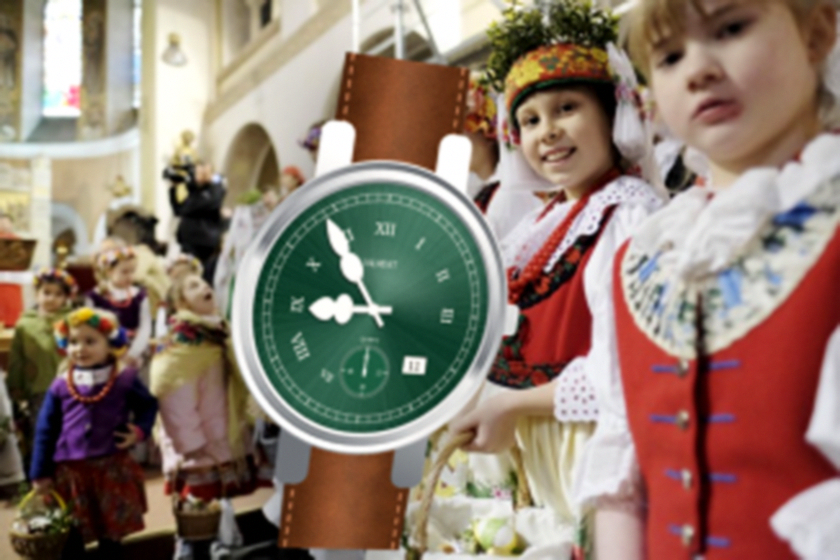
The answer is 8 h 54 min
